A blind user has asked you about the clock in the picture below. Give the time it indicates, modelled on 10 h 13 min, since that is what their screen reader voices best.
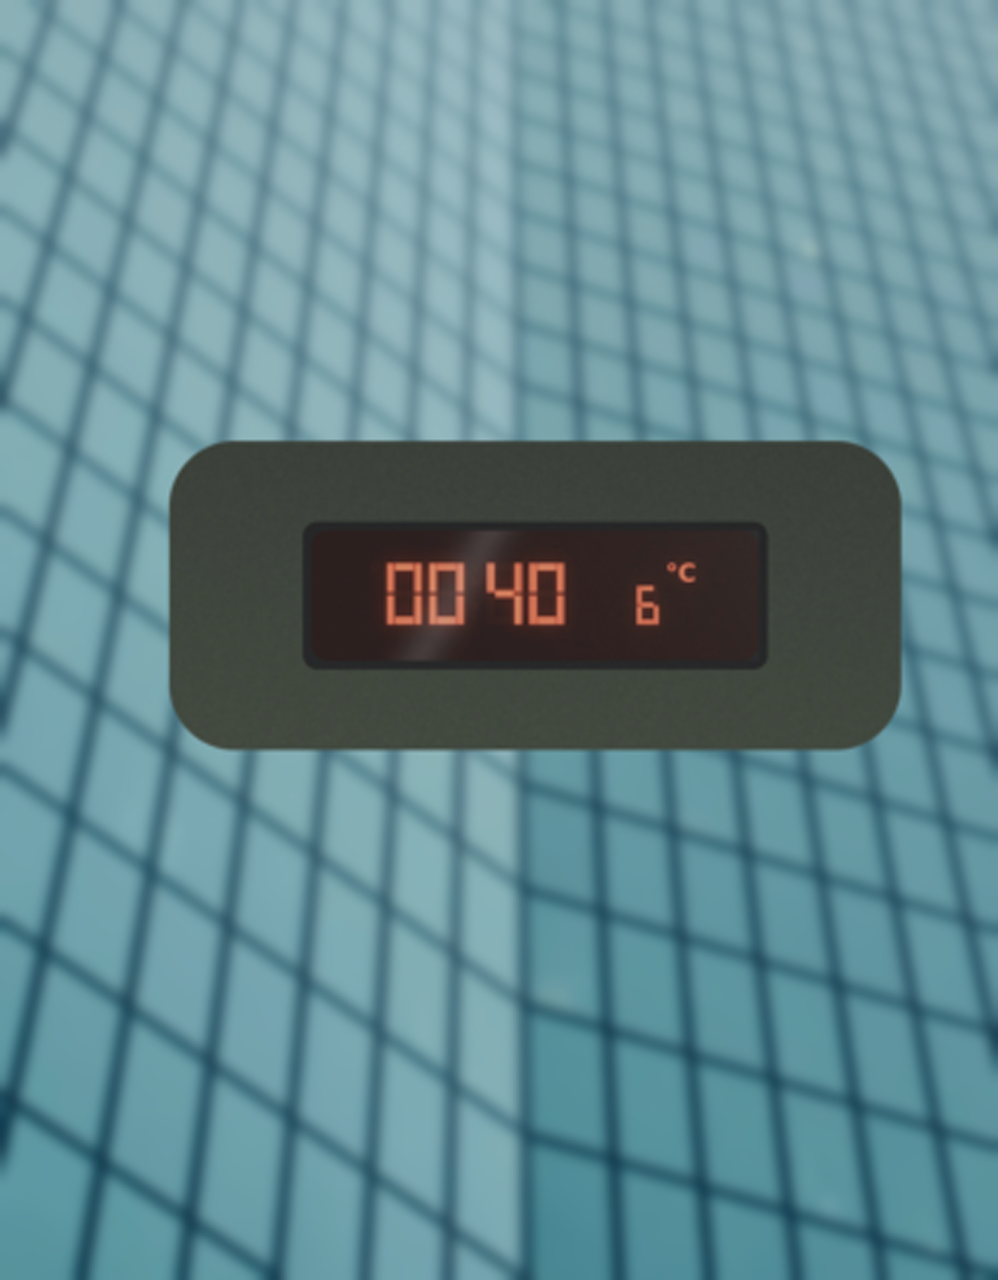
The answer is 0 h 40 min
